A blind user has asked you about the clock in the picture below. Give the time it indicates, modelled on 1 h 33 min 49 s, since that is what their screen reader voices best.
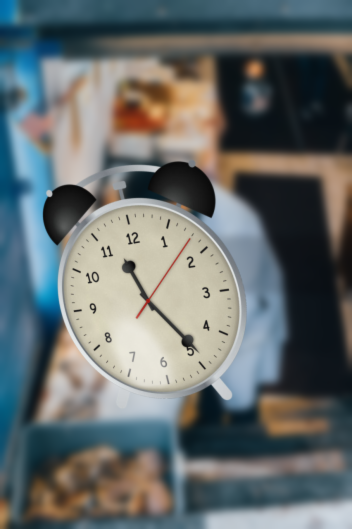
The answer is 11 h 24 min 08 s
